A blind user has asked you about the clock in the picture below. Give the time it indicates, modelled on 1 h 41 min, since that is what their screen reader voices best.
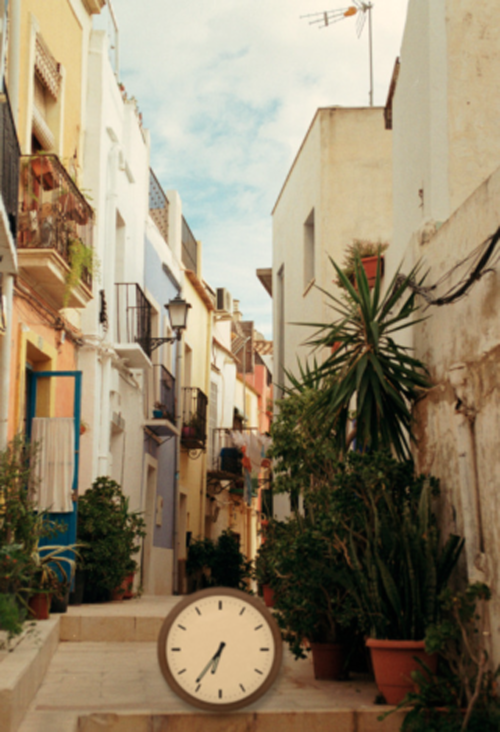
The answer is 6 h 36 min
